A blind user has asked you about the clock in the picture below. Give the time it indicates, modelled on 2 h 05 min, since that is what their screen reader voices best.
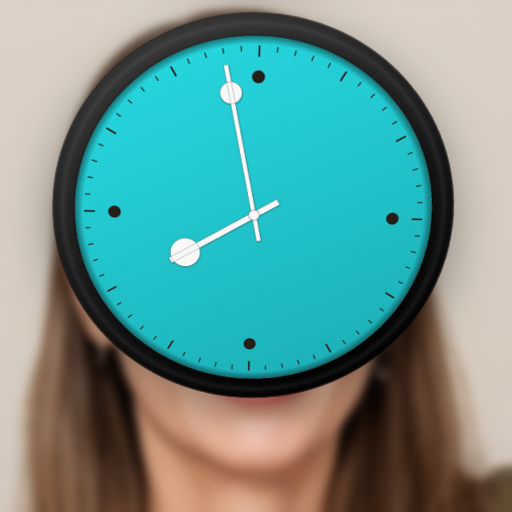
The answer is 7 h 58 min
